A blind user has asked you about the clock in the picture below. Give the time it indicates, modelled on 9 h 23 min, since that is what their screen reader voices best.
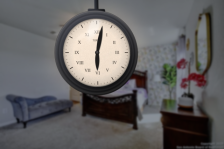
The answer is 6 h 02 min
